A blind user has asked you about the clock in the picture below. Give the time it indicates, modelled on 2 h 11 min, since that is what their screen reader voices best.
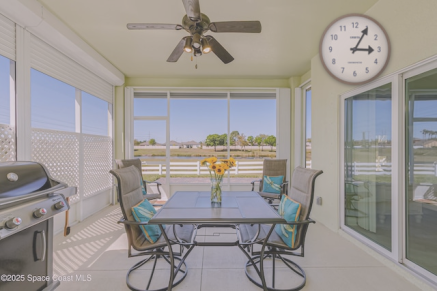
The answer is 3 h 05 min
